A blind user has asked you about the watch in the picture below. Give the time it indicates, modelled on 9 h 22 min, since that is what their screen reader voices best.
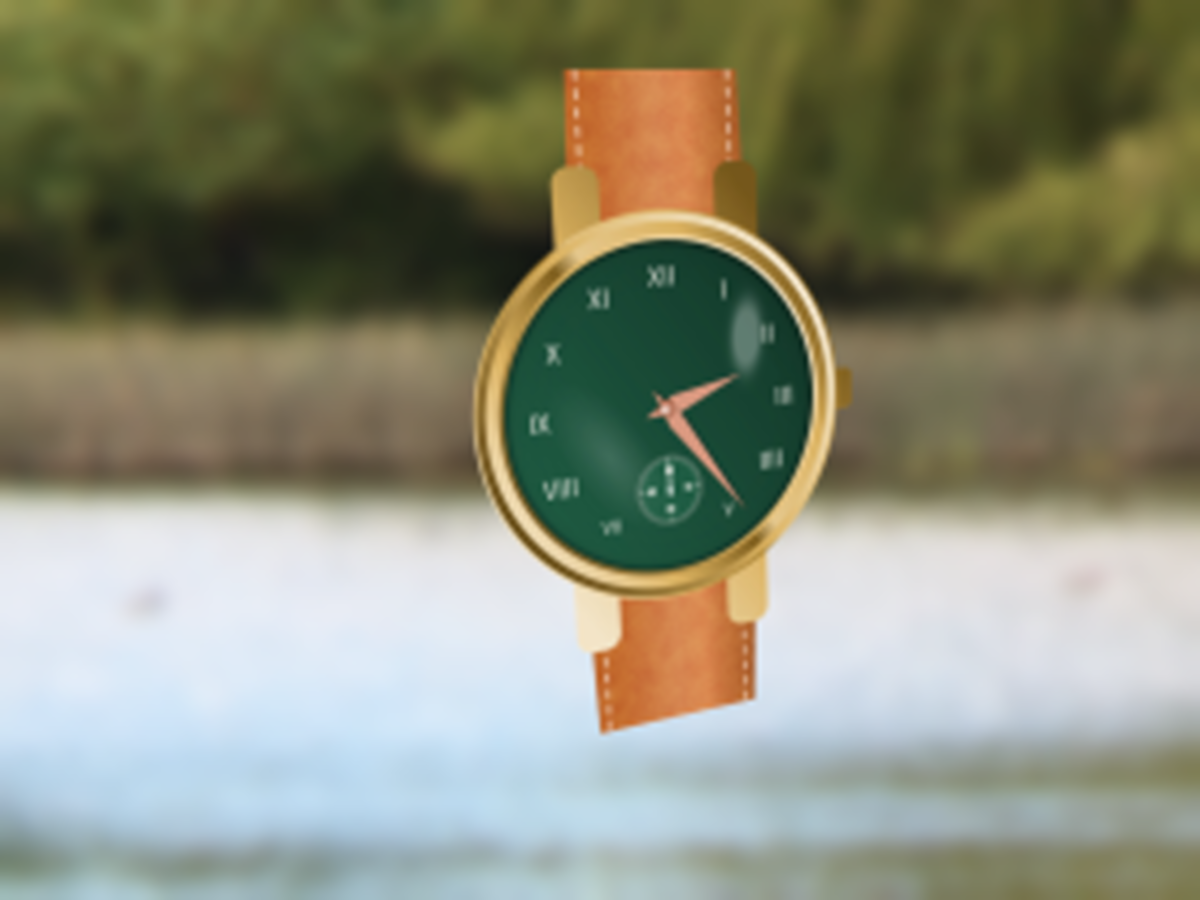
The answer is 2 h 24 min
